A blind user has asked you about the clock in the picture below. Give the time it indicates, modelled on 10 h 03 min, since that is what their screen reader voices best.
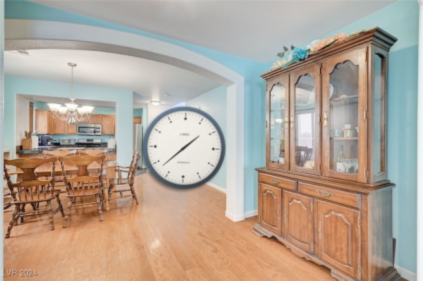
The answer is 1 h 38 min
